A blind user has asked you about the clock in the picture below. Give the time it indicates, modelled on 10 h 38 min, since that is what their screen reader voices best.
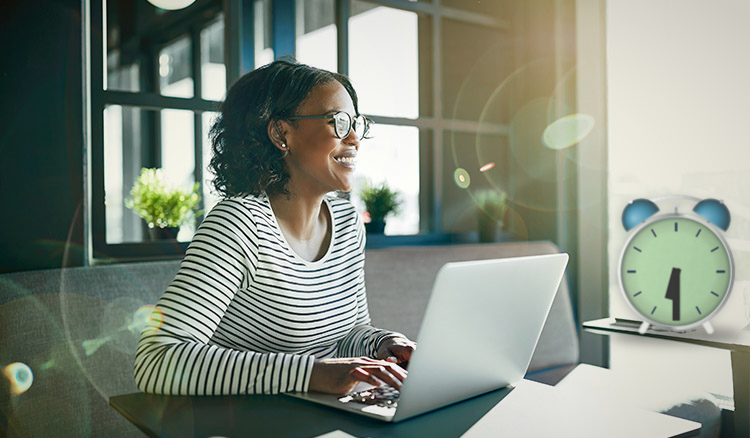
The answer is 6 h 30 min
